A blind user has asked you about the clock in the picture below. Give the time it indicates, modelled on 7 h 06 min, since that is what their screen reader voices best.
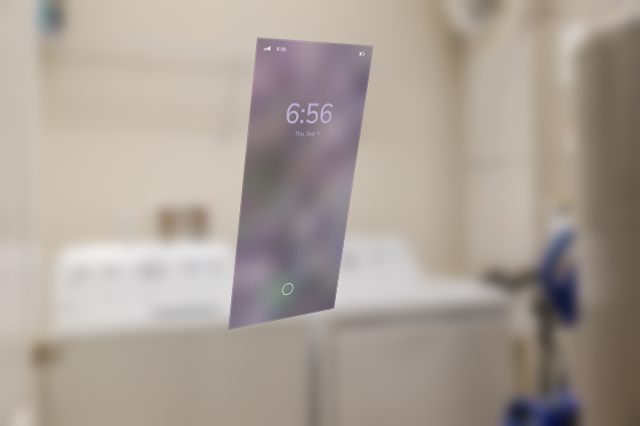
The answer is 6 h 56 min
